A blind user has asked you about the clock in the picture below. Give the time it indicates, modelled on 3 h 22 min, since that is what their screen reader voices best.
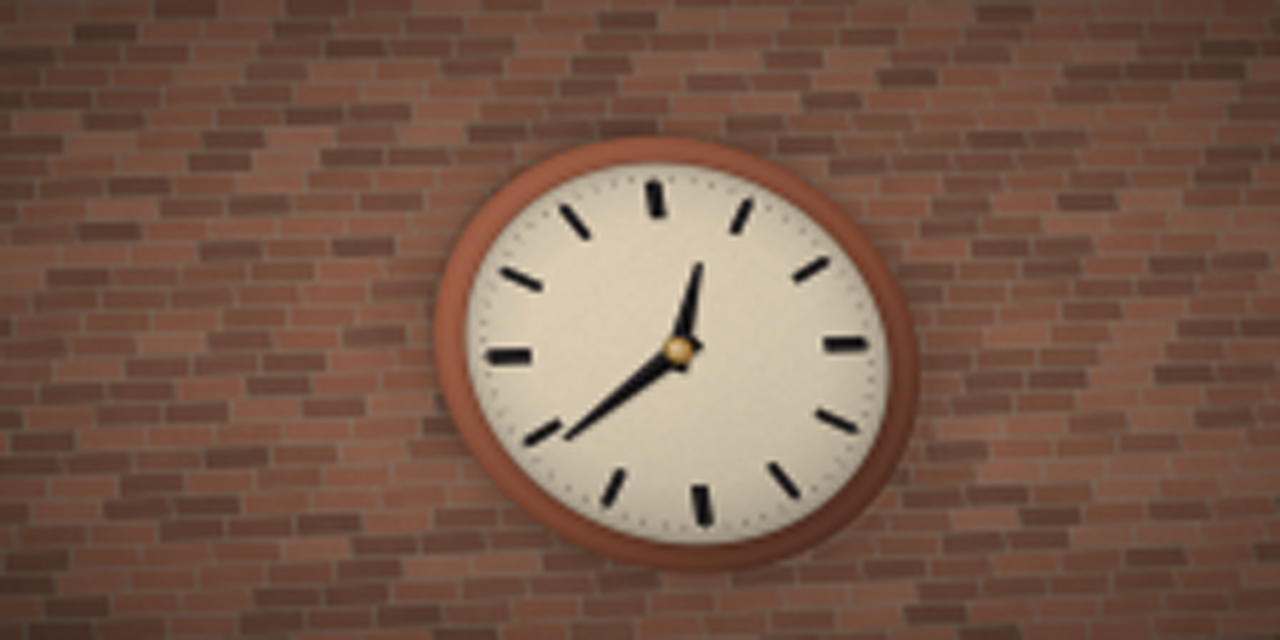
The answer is 12 h 39 min
